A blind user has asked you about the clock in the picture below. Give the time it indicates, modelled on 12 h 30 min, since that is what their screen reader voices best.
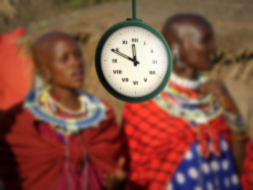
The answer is 11 h 49 min
